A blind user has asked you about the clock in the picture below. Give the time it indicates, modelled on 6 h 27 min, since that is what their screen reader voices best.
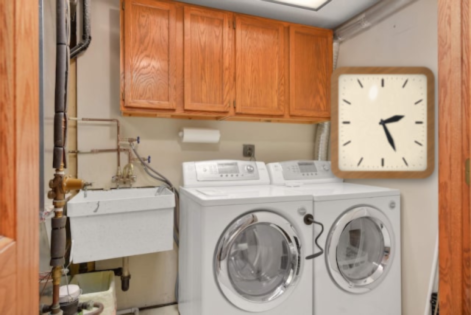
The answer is 2 h 26 min
